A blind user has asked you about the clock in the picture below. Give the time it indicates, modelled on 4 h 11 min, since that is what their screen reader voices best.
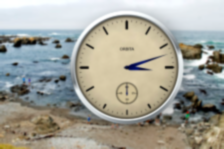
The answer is 3 h 12 min
